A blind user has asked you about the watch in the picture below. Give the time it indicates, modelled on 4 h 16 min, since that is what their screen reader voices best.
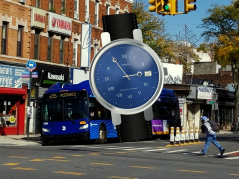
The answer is 2 h 55 min
